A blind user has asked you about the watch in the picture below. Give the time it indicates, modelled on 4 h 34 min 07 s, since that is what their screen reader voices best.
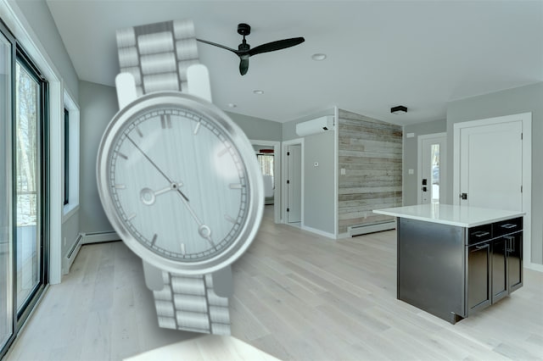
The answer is 8 h 24 min 53 s
